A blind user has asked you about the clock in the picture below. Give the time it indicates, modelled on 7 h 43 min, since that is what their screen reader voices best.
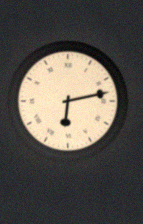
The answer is 6 h 13 min
